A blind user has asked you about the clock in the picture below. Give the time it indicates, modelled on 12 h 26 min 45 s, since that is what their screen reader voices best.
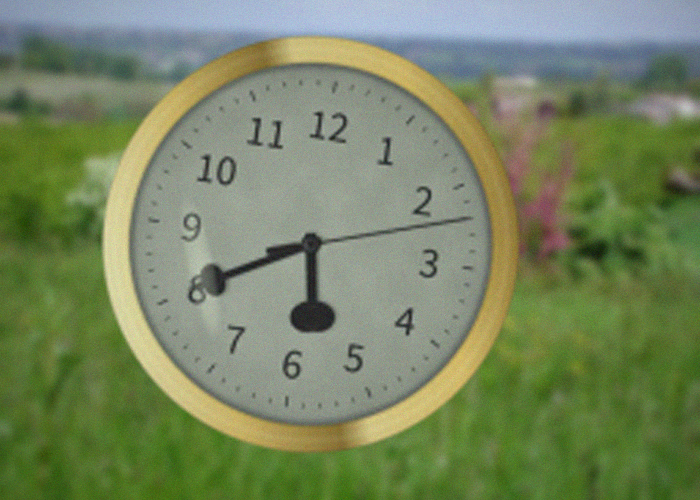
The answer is 5 h 40 min 12 s
